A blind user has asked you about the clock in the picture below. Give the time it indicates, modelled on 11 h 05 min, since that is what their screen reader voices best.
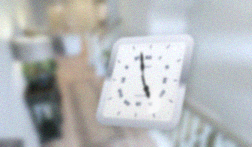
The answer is 4 h 57 min
